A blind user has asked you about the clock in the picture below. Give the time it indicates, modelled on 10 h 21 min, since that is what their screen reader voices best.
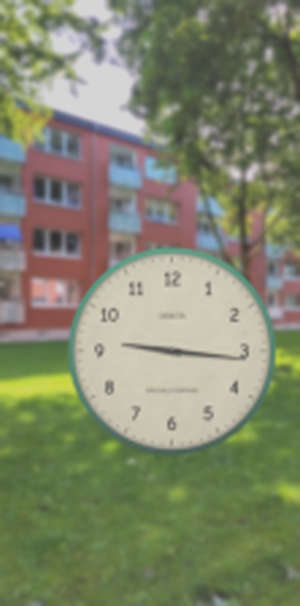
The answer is 9 h 16 min
